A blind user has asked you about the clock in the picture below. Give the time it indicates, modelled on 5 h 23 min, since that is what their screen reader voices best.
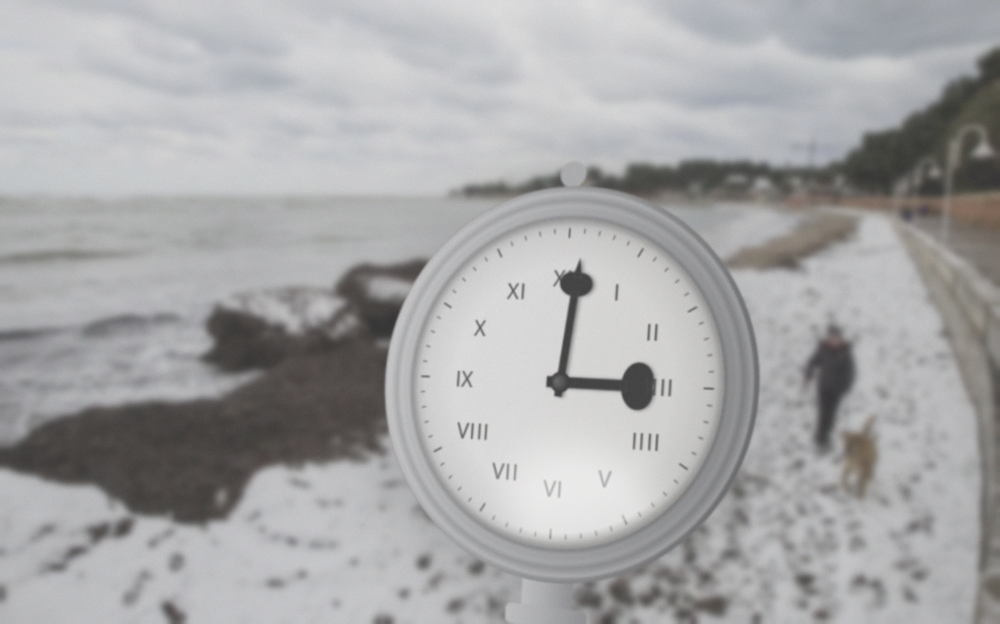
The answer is 3 h 01 min
